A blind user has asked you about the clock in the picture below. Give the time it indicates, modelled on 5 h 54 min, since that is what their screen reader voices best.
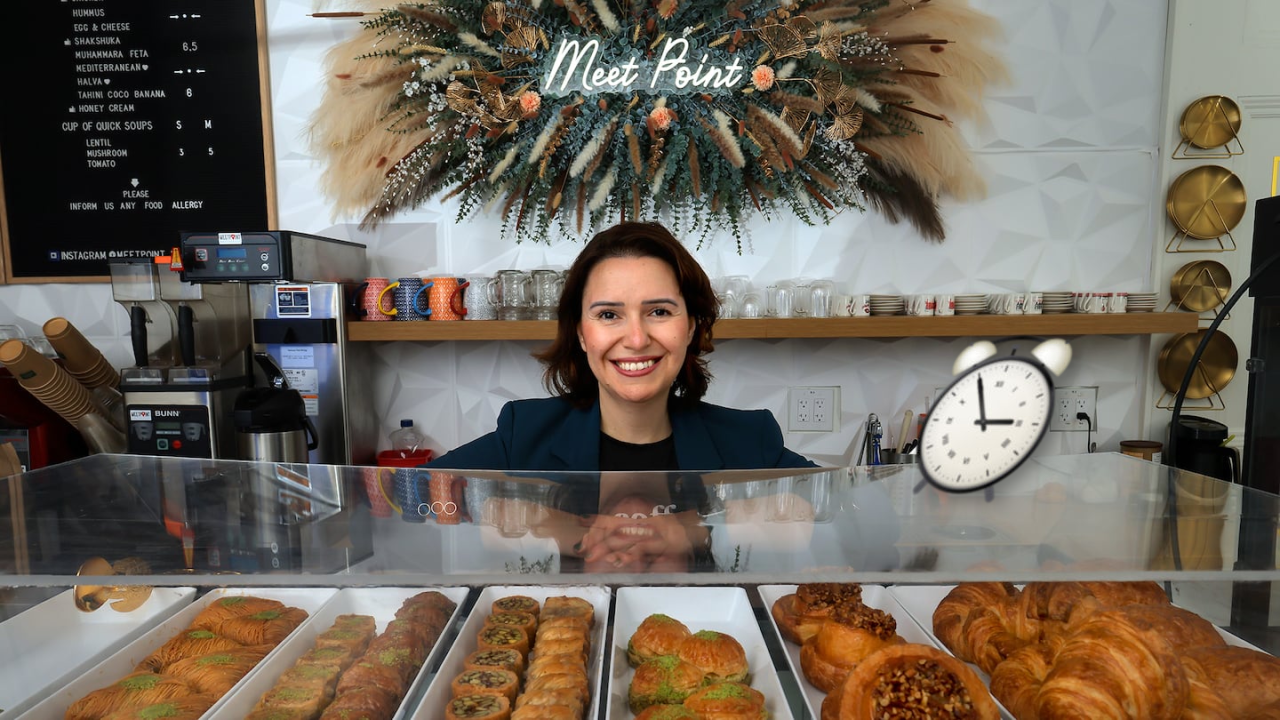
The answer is 2 h 55 min
